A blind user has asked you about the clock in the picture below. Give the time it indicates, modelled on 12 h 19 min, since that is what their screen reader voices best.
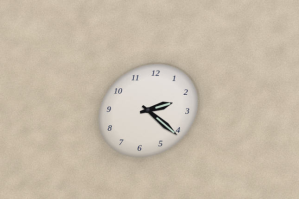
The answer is 2 h 21 min
